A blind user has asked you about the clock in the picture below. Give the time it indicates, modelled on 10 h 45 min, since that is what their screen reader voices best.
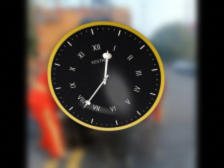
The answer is 12 h 38 min
